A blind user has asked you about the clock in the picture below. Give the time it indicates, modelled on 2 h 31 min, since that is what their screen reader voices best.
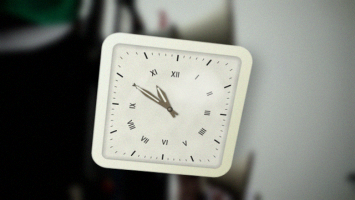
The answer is 10 h 50 min
